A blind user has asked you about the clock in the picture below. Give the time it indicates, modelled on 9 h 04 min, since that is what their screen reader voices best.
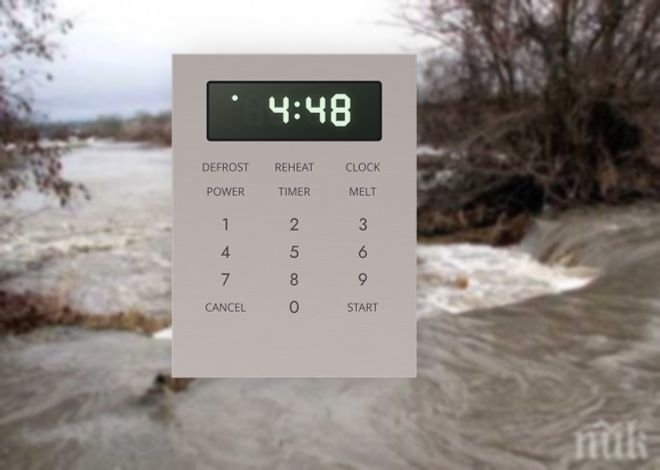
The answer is 4 h 48 min
